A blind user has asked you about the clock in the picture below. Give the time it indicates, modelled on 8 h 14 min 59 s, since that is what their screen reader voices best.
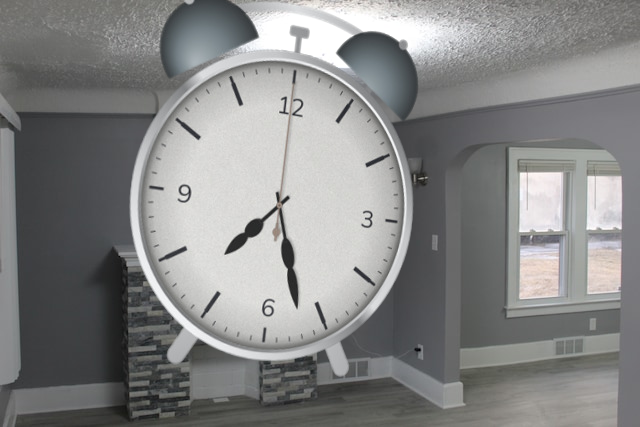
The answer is 7 h 27 min 00 s
